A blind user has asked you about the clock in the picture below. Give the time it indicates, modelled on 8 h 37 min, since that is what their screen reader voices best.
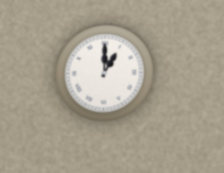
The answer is 1 h 00 min
